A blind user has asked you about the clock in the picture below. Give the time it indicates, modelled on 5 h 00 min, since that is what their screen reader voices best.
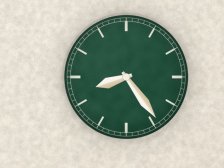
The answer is 8 h 24 min
